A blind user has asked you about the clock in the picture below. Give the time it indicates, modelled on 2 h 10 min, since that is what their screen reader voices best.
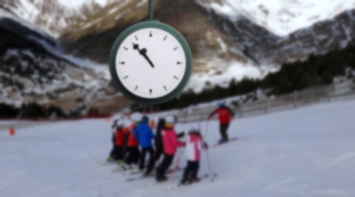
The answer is 10 h 53 min
